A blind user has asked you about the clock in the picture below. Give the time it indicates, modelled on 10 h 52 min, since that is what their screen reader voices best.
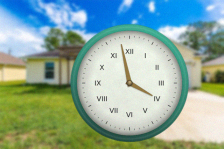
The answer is 3 h 58 min
